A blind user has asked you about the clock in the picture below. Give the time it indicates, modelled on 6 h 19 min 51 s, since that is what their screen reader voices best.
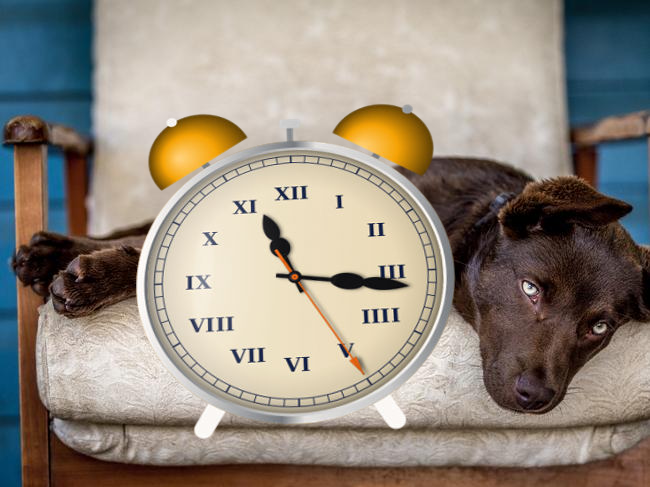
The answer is 11 h 16 min 25 s
